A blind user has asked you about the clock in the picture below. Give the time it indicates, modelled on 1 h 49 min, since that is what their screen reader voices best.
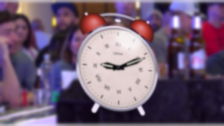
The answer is 9 h 11 min
